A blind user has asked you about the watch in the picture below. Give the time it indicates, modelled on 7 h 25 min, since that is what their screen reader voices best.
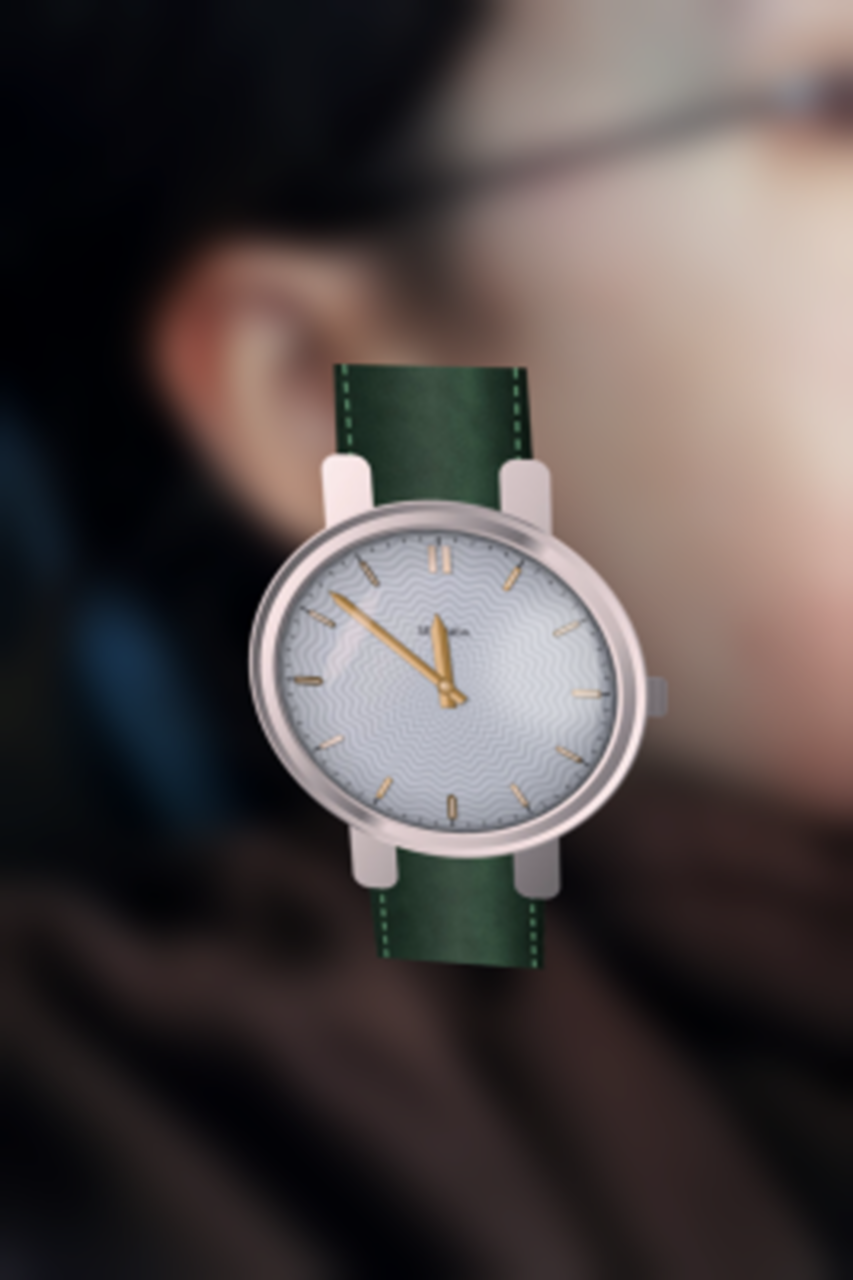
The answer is 11 h 52 min
